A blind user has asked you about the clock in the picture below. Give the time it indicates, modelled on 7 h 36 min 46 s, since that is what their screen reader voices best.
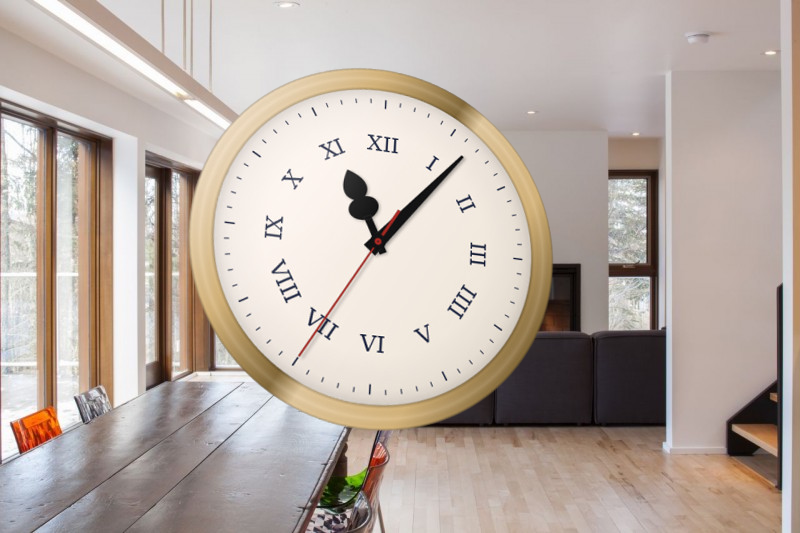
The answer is 11 h 06 min 35 s
